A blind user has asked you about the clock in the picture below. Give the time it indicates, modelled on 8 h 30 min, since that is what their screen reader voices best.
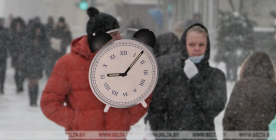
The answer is 9 h 07 min
